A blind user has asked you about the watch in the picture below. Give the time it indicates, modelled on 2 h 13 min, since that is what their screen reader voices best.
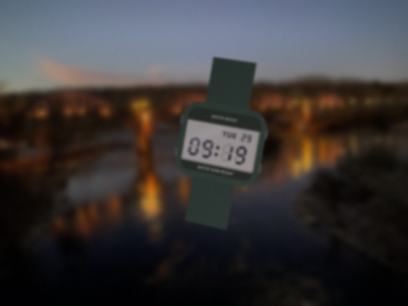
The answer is 9 h 19 min
